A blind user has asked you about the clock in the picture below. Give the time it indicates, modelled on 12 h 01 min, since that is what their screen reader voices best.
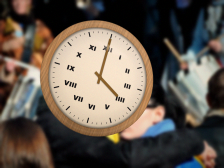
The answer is 4 h 00 min
